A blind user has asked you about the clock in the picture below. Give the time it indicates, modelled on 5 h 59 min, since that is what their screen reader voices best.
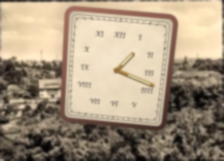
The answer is 1 h 18 min
